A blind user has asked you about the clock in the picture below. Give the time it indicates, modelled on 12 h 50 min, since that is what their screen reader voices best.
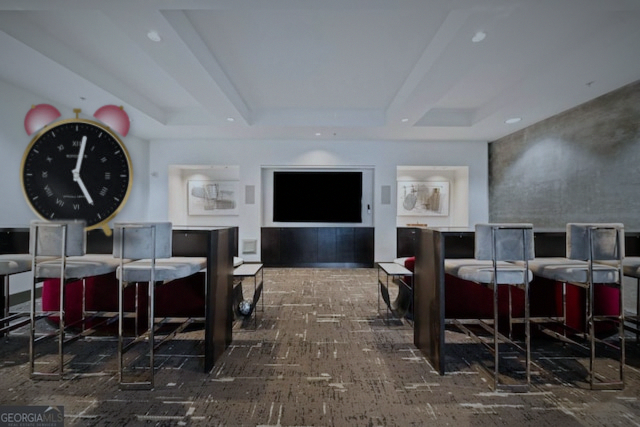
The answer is 5 h 02 min
